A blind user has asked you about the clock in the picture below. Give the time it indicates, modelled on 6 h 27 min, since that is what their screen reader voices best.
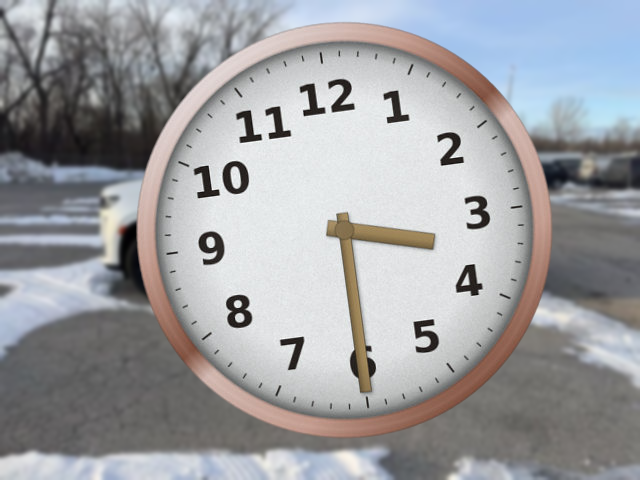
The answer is 3 h 30 min
